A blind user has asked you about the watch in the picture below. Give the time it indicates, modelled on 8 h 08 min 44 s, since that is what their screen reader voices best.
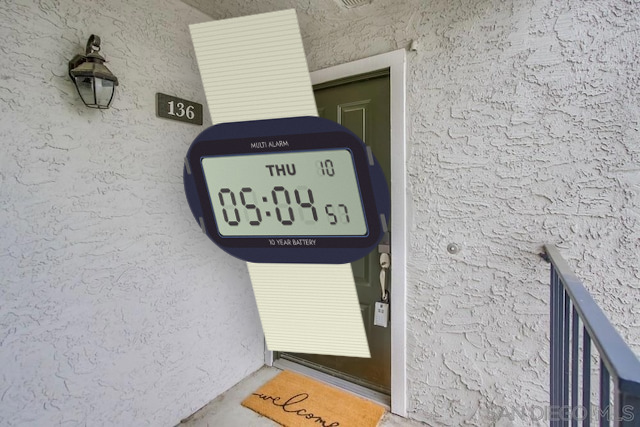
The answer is 5 h 04 min 57 s
